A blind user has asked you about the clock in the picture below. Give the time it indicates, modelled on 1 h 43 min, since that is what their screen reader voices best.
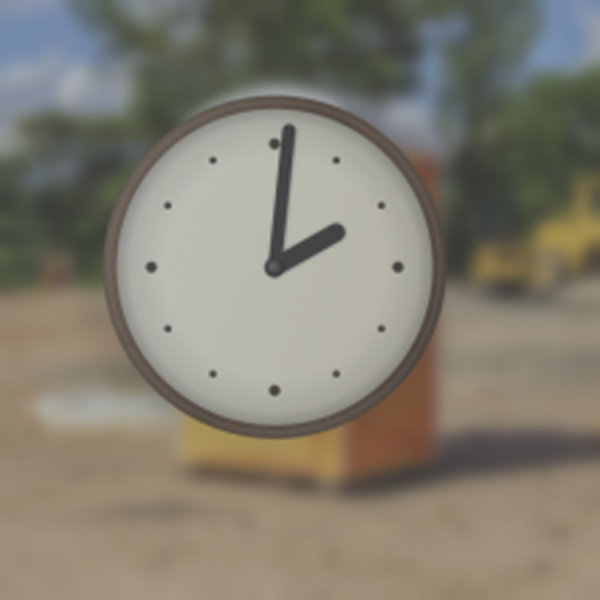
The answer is 2 h 01 min
